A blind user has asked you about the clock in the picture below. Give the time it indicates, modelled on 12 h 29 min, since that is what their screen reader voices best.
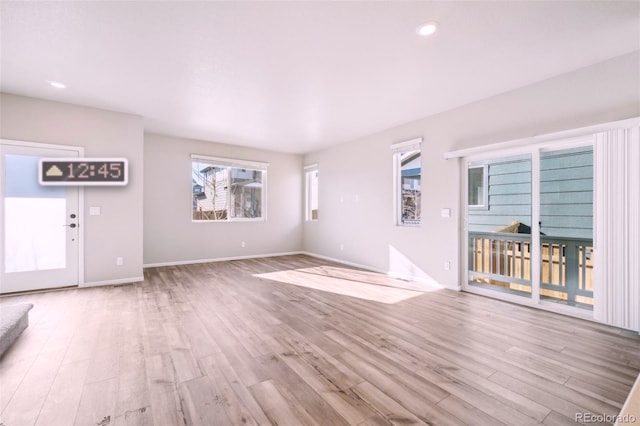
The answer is 12 h 45 min
